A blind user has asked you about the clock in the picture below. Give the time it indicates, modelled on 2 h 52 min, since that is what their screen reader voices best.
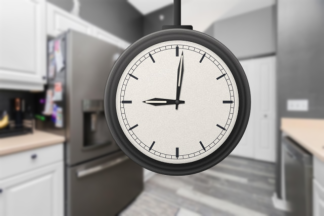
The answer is 9 h 01 min
